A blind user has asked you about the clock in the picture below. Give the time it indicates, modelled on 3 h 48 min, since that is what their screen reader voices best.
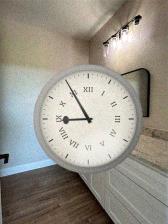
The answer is 8 h 55 min
